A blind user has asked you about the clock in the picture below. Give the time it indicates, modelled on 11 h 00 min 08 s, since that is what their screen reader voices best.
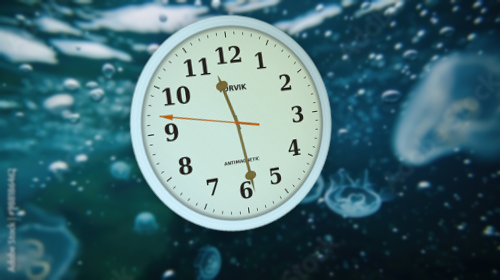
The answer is 11 h 28 min 47 s
